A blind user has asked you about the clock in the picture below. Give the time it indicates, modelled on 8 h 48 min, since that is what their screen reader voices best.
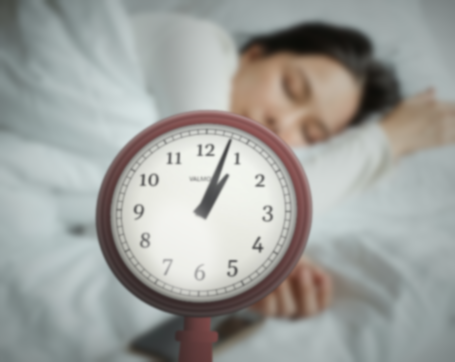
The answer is 1 h 03 min
